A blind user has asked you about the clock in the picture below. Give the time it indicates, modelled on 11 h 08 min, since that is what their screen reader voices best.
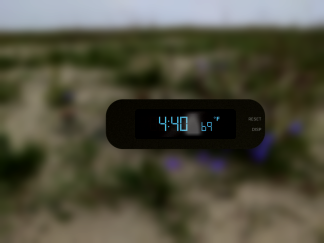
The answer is 4 h 40 min
